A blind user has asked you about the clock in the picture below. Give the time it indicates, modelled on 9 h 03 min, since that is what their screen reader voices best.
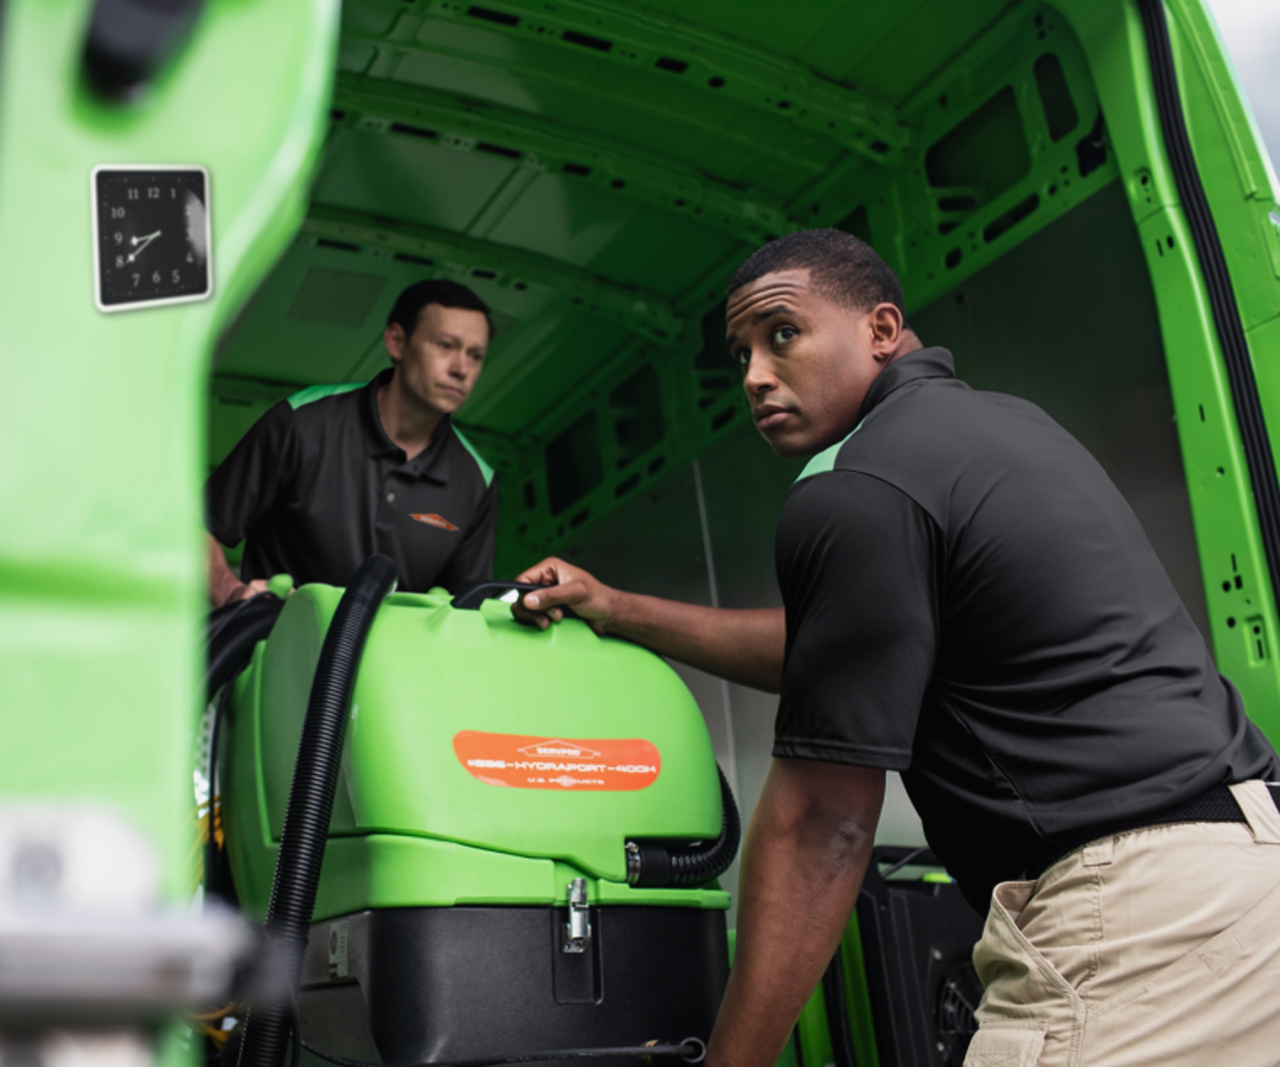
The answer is 8 h 39 min
